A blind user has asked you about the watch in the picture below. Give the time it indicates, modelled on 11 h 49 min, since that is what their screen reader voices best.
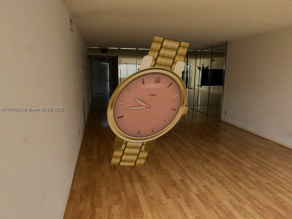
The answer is 9 h 43 min
